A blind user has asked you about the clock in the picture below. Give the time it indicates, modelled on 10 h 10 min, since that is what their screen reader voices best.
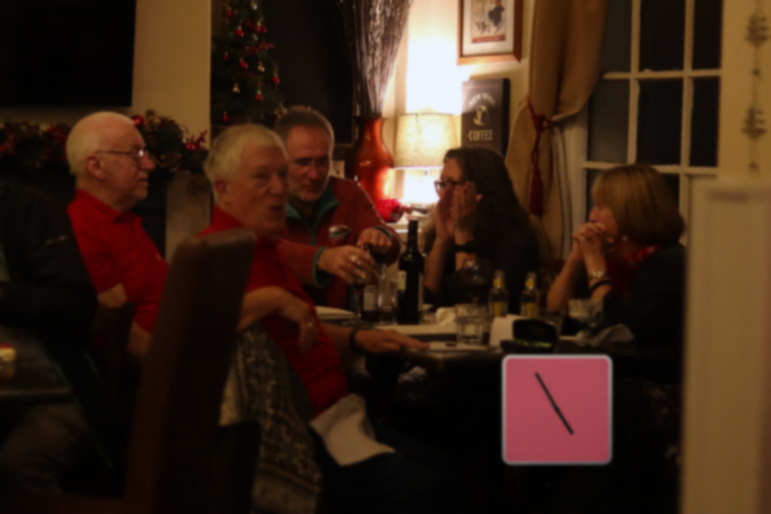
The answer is 4 h 55 min
